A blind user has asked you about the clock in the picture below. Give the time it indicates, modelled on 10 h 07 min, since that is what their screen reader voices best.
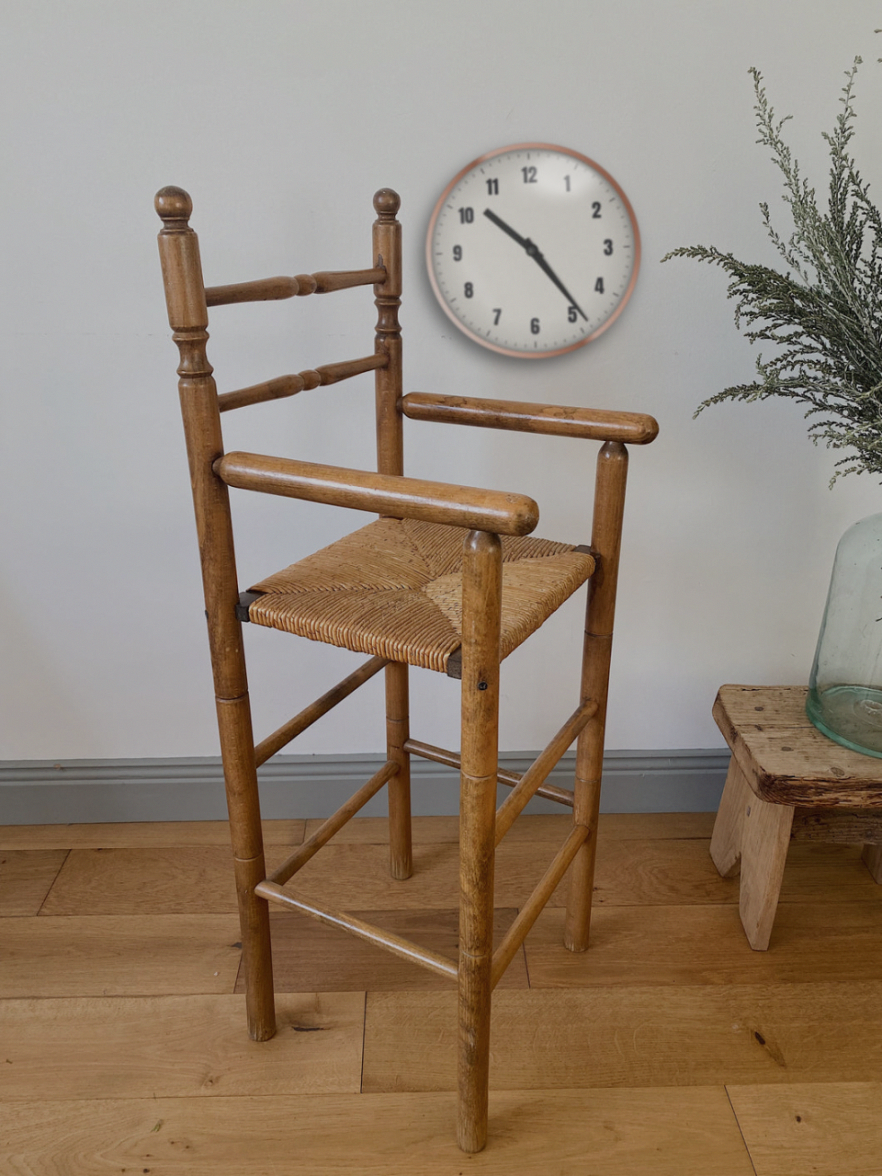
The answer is 10 h 24 min
